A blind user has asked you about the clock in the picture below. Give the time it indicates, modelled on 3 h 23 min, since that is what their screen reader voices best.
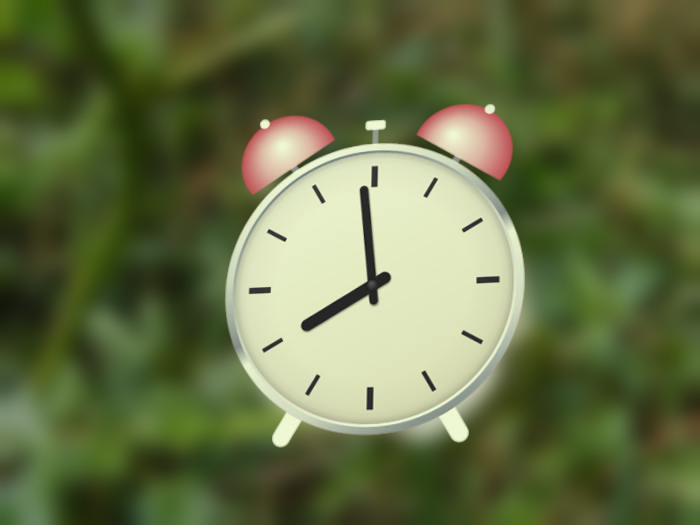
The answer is 7 h 59 min
